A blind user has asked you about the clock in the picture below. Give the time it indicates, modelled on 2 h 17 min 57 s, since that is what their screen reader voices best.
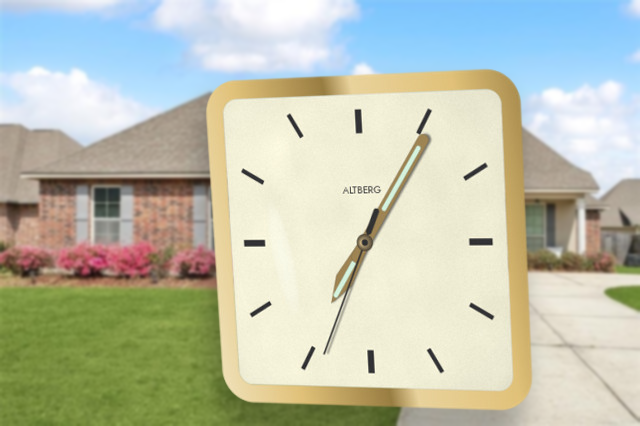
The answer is 7 h 05 min 34 s
